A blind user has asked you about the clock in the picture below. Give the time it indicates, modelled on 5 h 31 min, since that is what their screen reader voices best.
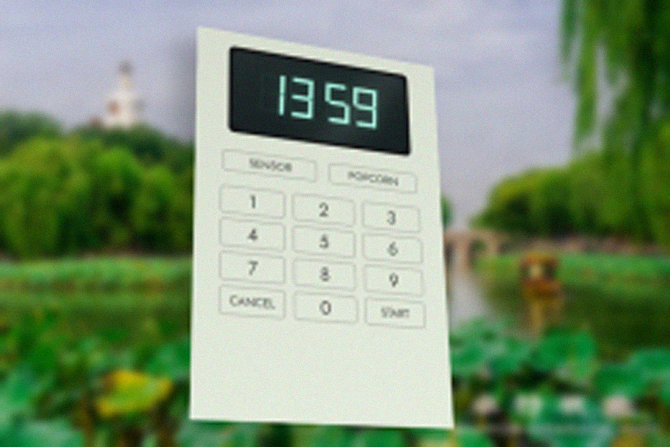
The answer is 13 h 59 min
